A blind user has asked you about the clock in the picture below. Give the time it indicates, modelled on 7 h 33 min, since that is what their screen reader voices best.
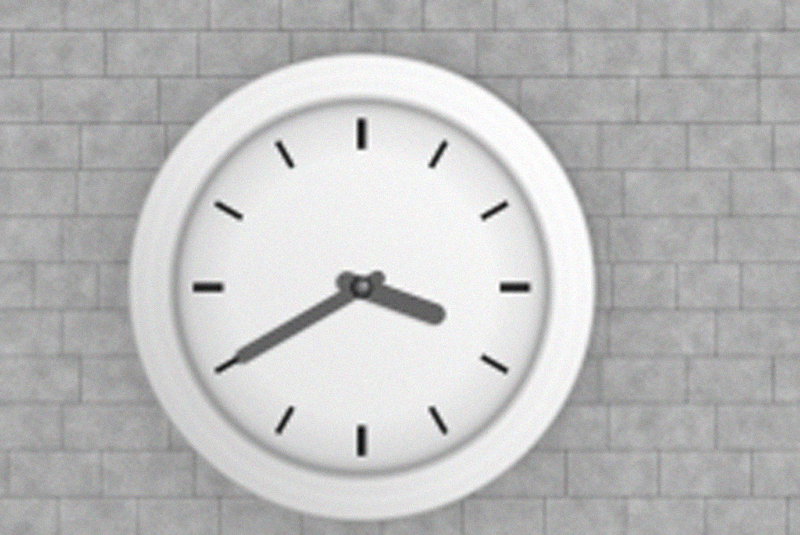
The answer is 3 h 40 min
